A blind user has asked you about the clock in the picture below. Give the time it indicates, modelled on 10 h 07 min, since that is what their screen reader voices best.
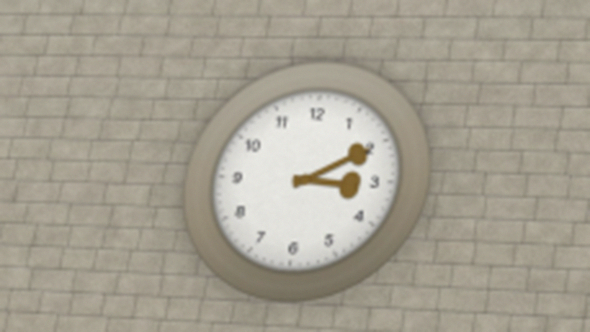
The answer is 3 h 10 min
